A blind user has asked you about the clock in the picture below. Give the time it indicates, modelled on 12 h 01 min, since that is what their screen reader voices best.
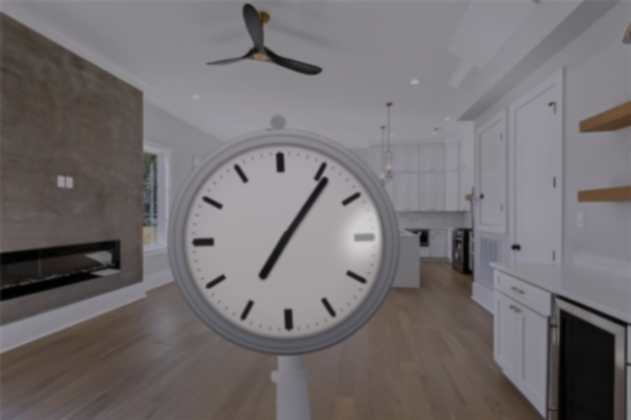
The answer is 7 h 06 min
